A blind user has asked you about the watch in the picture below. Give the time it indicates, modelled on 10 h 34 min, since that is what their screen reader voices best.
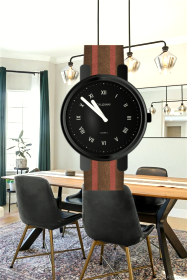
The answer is 10 h 52 min
